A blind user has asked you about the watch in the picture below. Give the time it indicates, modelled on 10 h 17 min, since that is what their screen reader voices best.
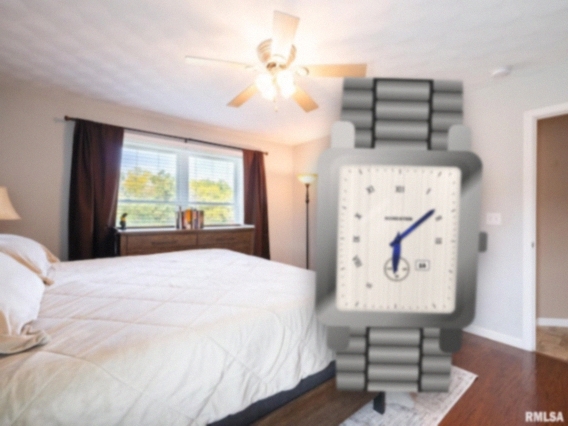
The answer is 6 h 08 min
